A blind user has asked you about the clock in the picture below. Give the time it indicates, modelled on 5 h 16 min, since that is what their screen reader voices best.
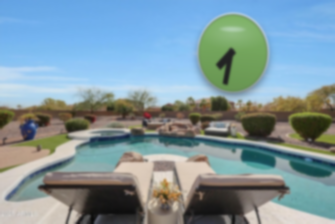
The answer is 7 h 32 min
